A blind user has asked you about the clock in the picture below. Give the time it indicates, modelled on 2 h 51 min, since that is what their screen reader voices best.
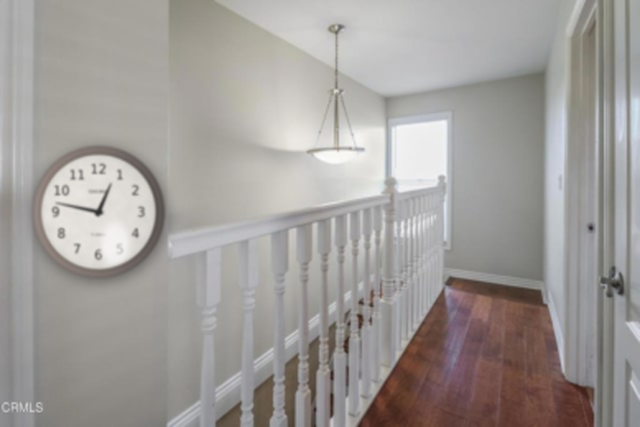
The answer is 12 h 47 min
